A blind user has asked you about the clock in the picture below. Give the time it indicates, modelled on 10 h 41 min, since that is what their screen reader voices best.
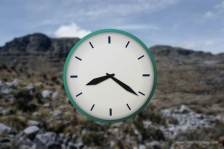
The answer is 8 h 21 min
